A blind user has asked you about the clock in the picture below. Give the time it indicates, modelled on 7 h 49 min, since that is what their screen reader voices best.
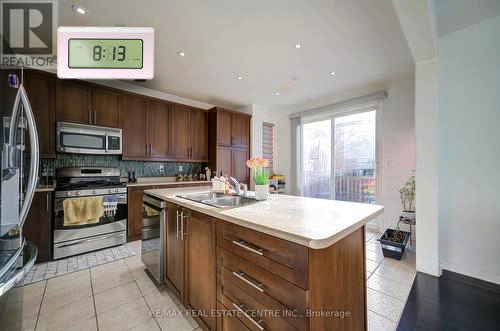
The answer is 8 h 13 min
